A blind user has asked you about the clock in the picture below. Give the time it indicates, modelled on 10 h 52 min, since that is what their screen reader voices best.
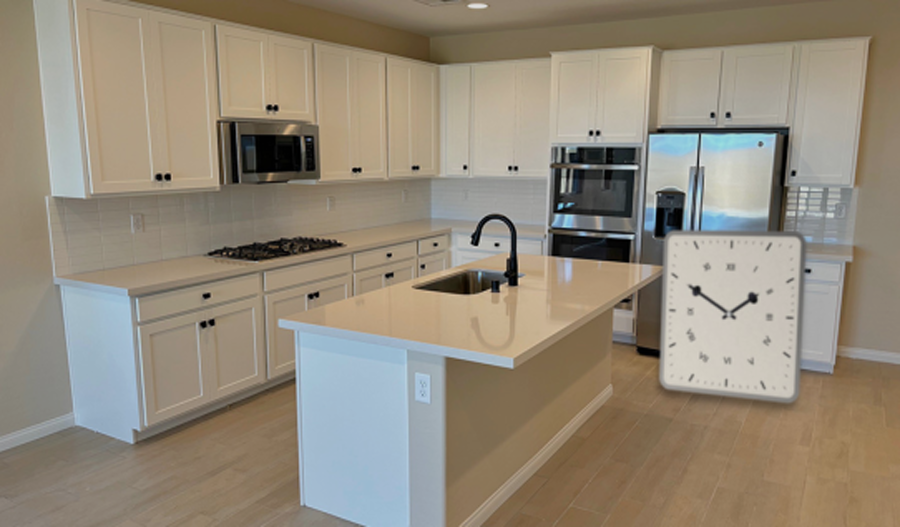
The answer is 1 h 50 min
